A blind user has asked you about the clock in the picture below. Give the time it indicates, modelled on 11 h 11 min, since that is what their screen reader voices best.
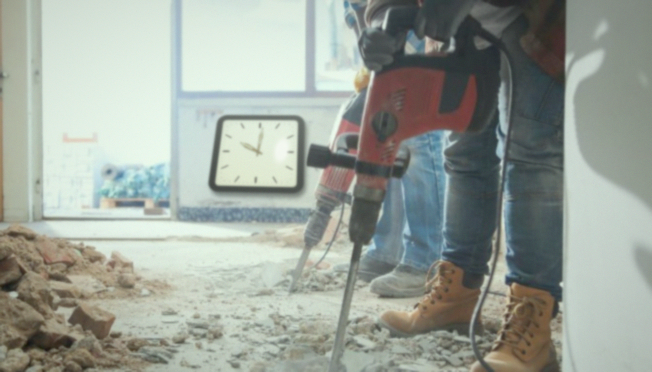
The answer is 10 h 01 min
